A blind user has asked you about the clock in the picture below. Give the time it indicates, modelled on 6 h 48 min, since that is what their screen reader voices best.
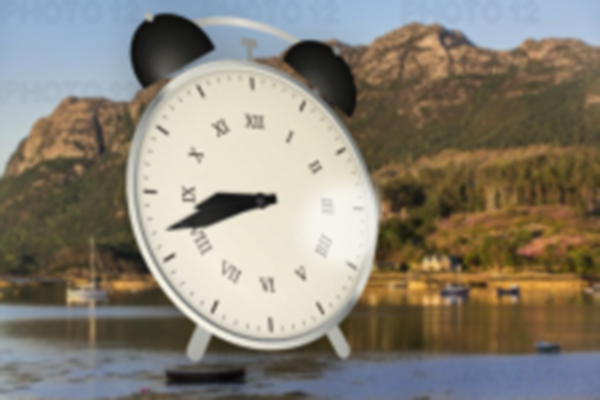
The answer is 8 h 42 min
